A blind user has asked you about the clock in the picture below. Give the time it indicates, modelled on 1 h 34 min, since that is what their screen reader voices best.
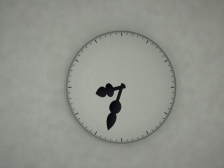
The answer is 8 h 33 min
